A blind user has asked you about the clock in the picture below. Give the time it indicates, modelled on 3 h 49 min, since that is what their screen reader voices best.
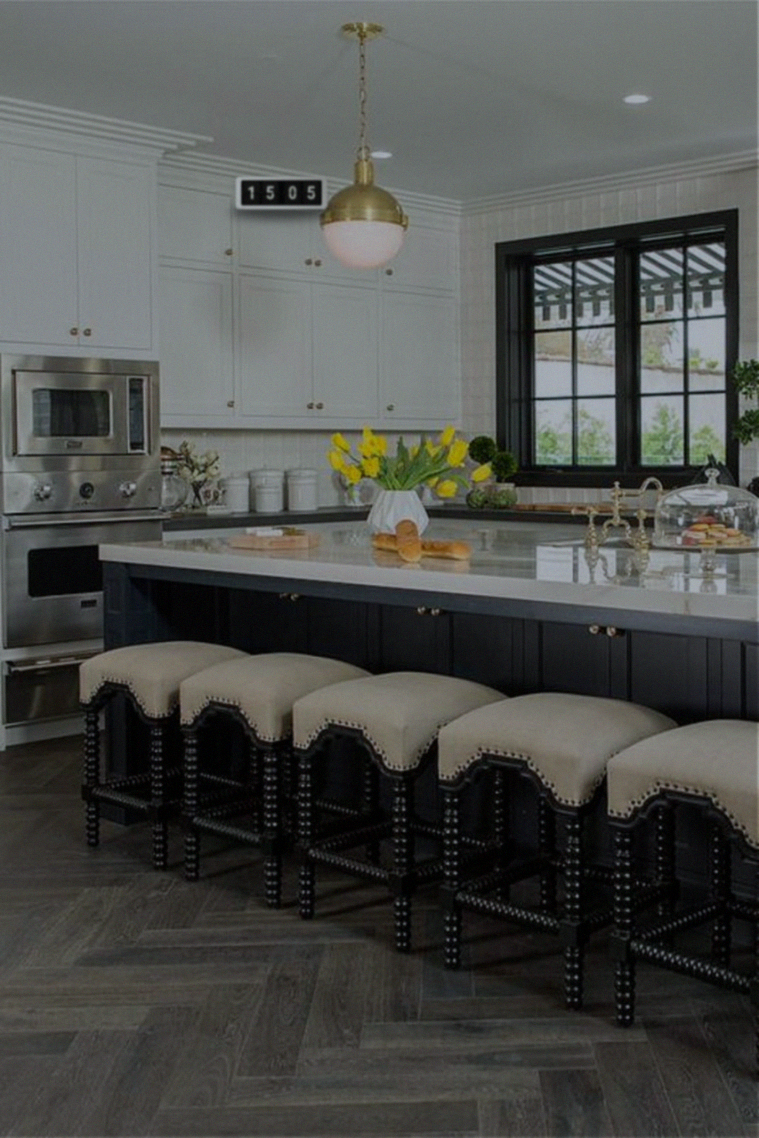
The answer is 15 h 05 min
